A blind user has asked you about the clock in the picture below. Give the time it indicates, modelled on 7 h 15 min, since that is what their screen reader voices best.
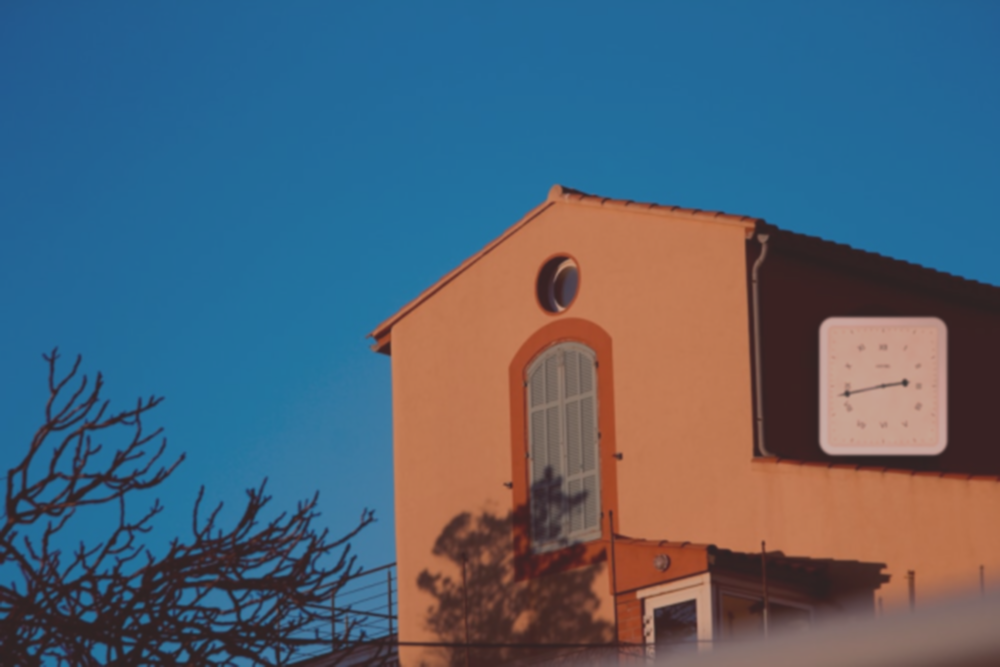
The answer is 2 h 43 min
